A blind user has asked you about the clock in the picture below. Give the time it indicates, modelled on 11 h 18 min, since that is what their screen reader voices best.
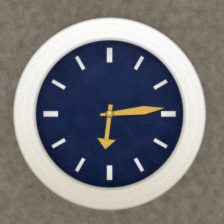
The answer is 6 h 14 min
